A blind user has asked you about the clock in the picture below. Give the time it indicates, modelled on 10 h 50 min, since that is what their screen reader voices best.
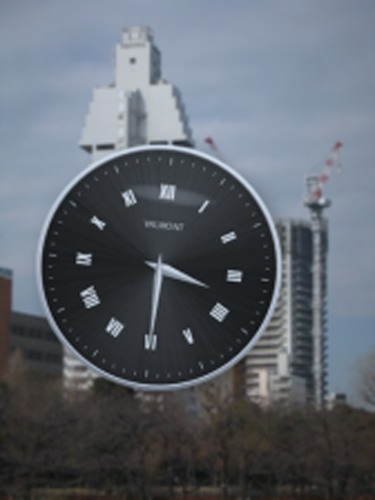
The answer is 3 h 30 min
